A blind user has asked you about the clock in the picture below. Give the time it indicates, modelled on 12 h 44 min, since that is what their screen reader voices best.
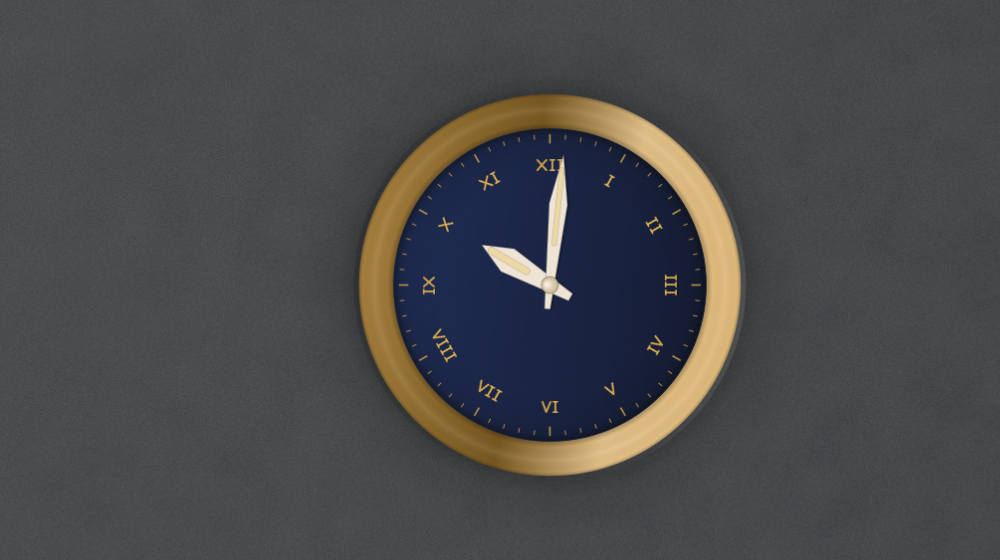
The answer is 10 h 01 min
